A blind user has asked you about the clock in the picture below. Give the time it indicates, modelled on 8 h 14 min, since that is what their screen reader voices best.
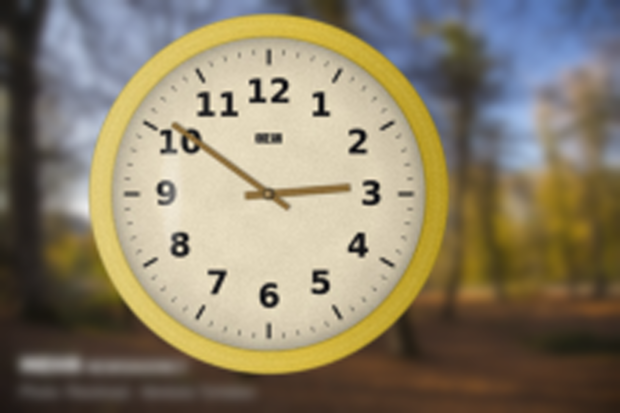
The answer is 2 h 51 min
